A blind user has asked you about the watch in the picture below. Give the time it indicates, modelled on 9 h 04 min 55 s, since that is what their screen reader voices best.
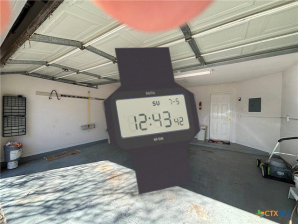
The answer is 12 h 43 min 42 s
